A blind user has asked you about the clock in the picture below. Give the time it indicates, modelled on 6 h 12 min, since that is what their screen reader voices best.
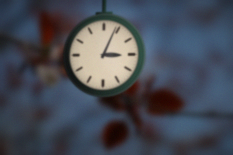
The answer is 3 h 04 min
